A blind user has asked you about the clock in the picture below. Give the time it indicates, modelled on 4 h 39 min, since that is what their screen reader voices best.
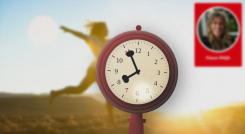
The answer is 7 h 56 min
